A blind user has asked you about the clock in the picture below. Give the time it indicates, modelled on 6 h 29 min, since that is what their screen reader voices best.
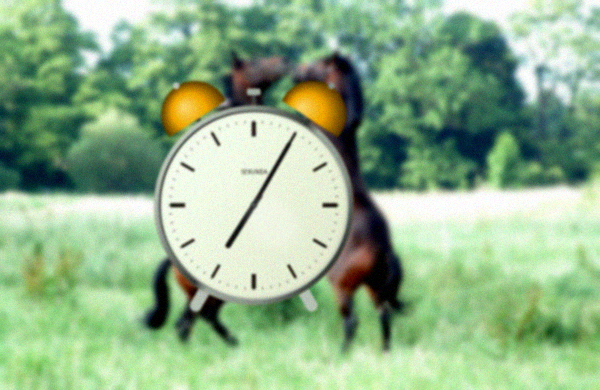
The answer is 7 h 05 min
